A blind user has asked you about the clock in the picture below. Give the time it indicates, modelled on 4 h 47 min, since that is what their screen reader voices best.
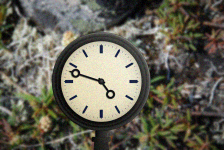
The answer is 4 h 48 min
